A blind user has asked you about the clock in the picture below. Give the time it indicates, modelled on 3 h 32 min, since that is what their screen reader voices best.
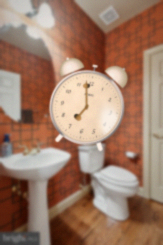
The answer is 6 h 58 min
